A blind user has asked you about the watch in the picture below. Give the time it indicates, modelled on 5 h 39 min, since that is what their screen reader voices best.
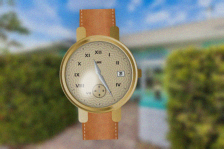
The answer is 11 h 25 min
